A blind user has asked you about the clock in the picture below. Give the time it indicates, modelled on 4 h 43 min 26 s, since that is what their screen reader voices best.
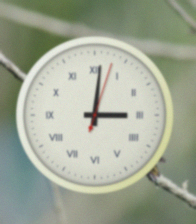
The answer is 3 h 01 min 03 s
